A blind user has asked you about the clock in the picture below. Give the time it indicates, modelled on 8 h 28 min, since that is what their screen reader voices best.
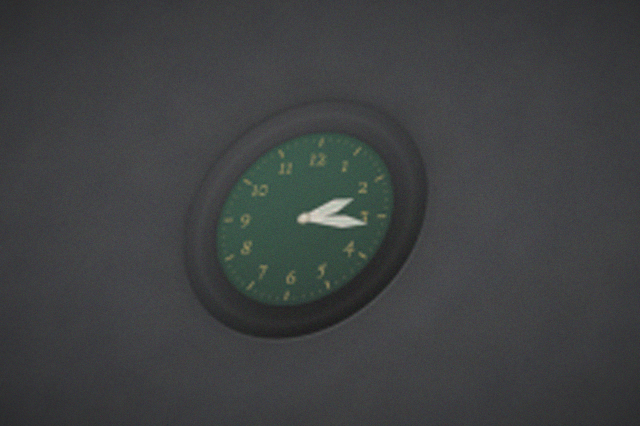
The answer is 2 h 16 min
